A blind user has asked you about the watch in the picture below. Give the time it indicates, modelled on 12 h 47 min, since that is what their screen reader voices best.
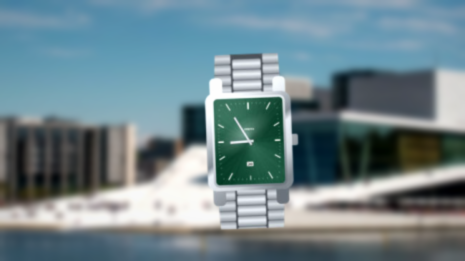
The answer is 8 h 55 min
